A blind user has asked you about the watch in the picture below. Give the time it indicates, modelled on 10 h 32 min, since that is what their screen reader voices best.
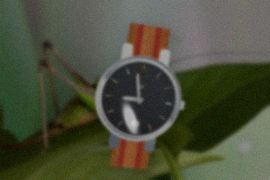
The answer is 8 h 58 min
